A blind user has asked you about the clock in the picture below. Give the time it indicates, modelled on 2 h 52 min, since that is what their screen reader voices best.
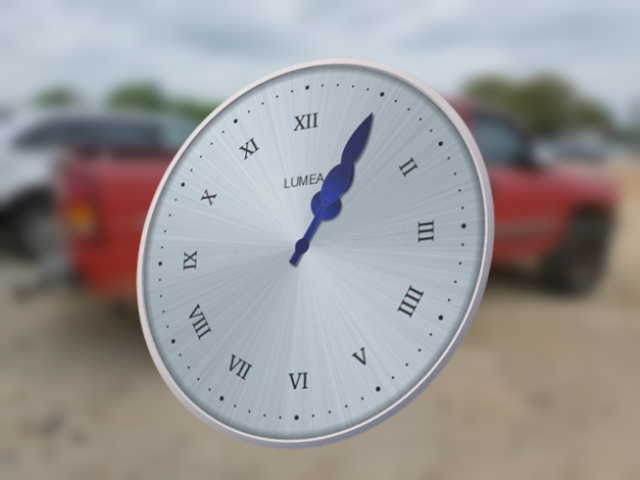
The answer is 1 h 05 min
